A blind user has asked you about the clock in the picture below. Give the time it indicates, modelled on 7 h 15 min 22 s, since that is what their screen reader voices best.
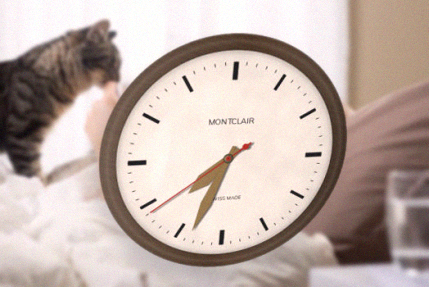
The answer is 7 h 33 min 39 s
